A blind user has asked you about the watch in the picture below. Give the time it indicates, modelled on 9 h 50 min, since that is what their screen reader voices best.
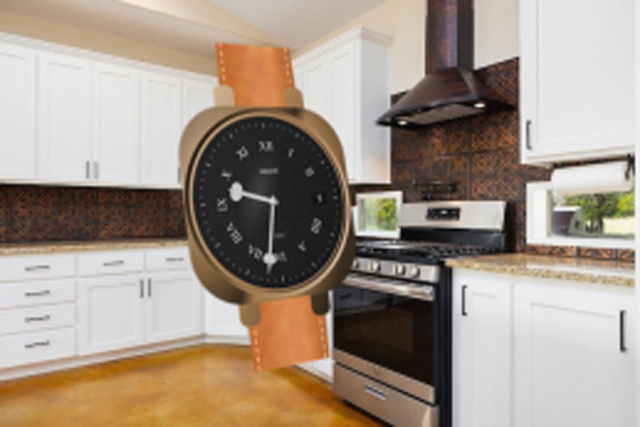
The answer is 9 h 32 min
